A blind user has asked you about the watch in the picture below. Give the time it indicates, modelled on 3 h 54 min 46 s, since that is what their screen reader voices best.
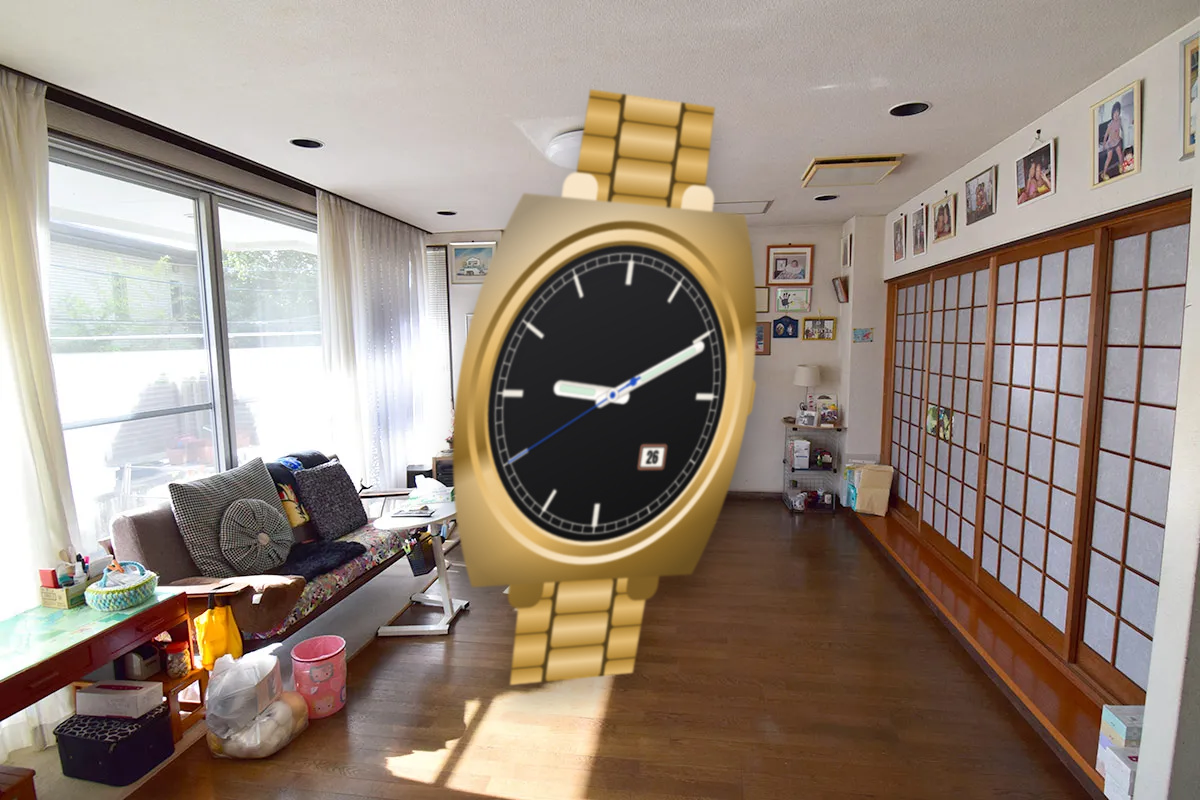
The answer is 9 h 10 min 40 s
